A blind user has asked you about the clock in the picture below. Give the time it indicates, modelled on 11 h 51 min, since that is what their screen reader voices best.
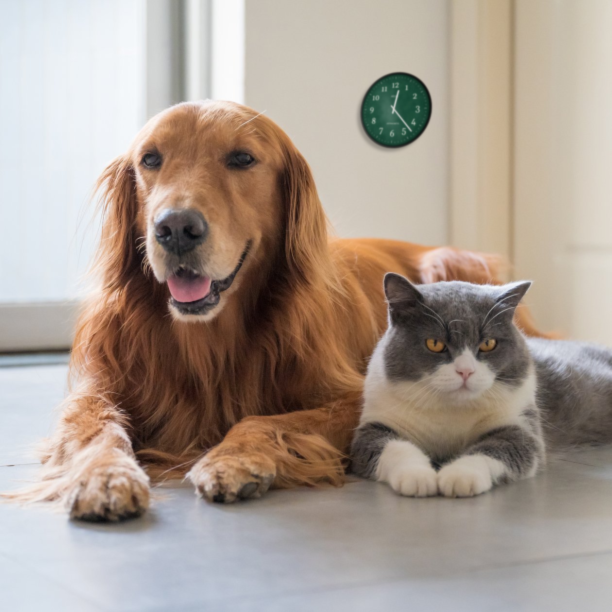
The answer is 12 h 23 min
